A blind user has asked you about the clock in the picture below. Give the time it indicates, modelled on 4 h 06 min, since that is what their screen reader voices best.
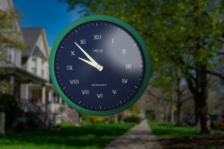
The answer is 9 h 53 min
